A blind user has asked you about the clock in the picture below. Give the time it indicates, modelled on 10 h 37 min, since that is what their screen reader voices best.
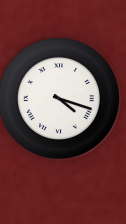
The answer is 4 h 18 min
